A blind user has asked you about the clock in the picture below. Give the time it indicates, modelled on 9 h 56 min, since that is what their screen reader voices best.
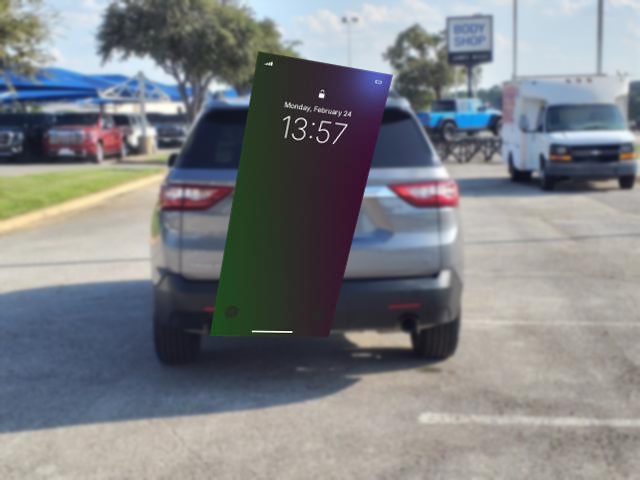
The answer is 13 h 57 min
